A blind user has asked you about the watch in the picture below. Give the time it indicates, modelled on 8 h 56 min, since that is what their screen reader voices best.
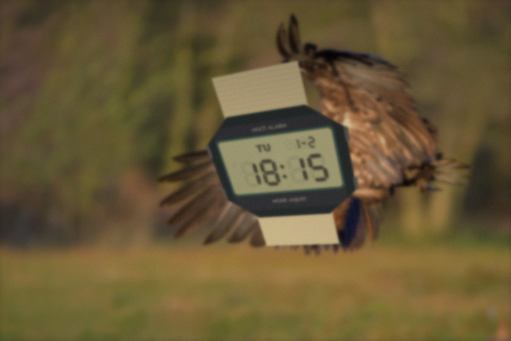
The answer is 18 h 15 min
